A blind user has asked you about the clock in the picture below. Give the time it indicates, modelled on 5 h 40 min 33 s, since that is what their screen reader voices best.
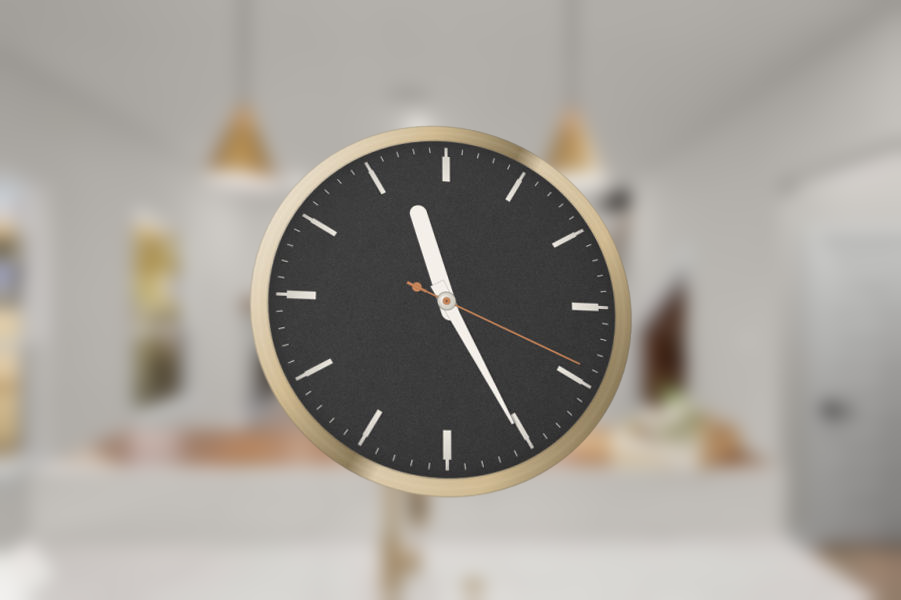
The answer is 11 h 25 min 19 s
